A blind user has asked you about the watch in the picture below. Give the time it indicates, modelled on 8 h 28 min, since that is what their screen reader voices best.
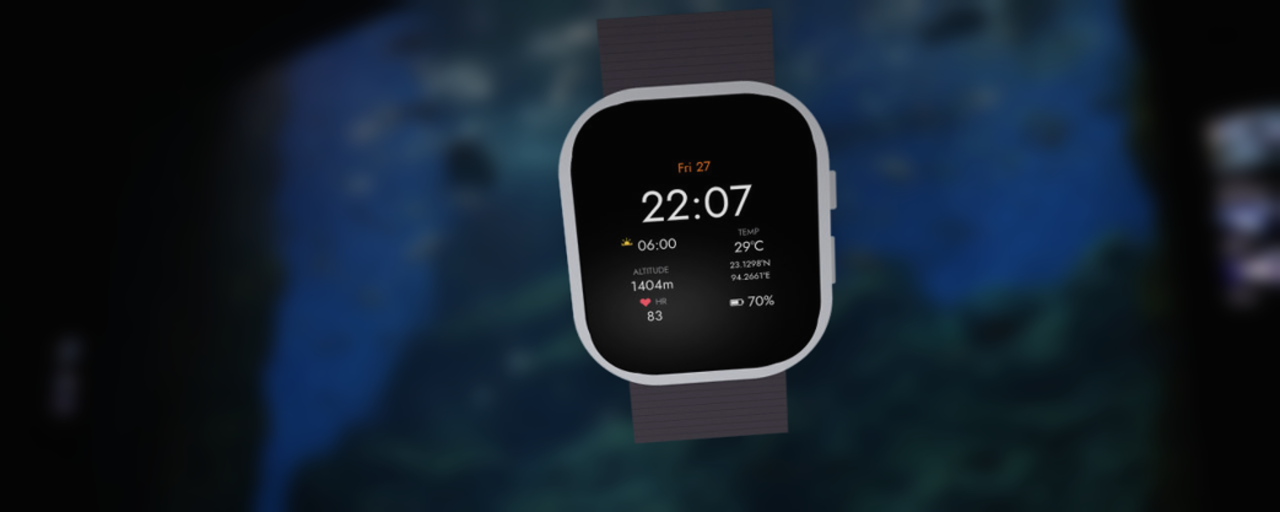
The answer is 22 h 07 min
